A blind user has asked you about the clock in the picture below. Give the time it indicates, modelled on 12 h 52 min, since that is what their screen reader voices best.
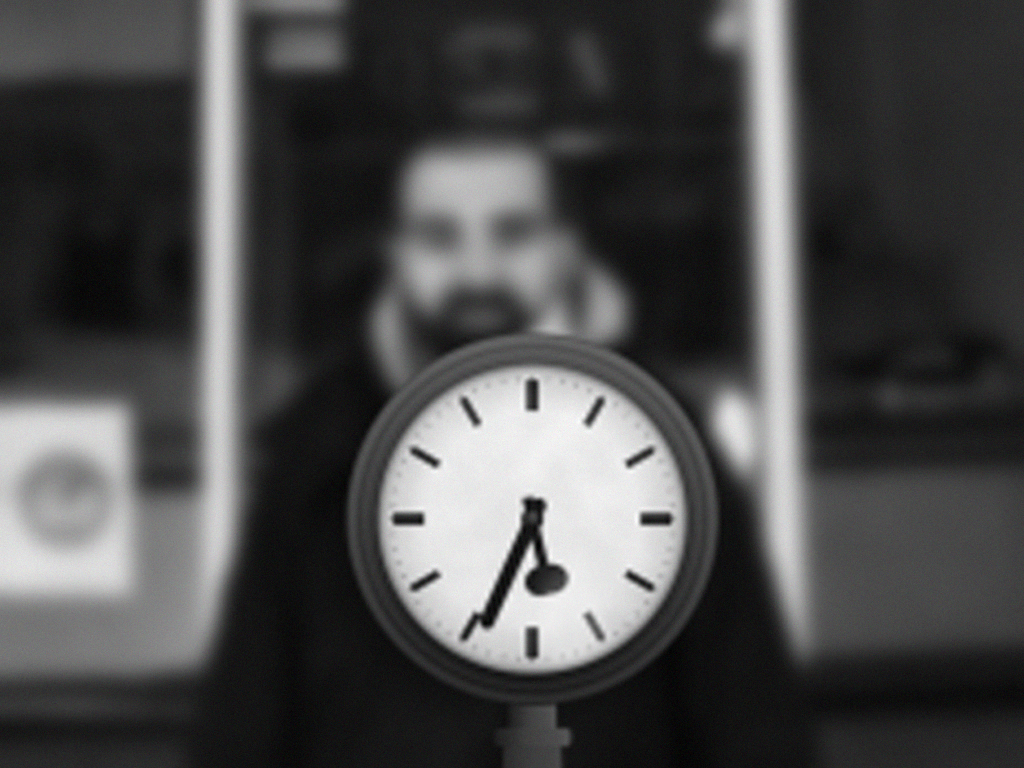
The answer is 5 h 34 min
